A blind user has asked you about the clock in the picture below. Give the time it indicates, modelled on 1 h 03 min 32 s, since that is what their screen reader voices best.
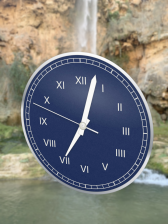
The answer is 7 h 02 min 48 s
